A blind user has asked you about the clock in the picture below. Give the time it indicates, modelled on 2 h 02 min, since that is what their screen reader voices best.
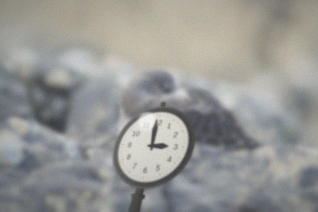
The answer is 2 h 59 min
